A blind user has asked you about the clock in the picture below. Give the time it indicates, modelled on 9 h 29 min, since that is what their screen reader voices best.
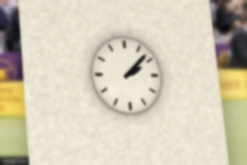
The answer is 2 h 08 min
